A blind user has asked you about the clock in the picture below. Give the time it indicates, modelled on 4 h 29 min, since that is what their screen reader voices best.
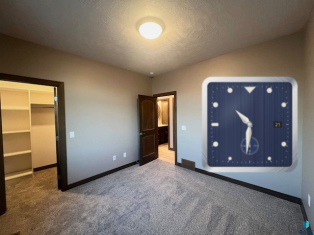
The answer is 10 h 31 min
